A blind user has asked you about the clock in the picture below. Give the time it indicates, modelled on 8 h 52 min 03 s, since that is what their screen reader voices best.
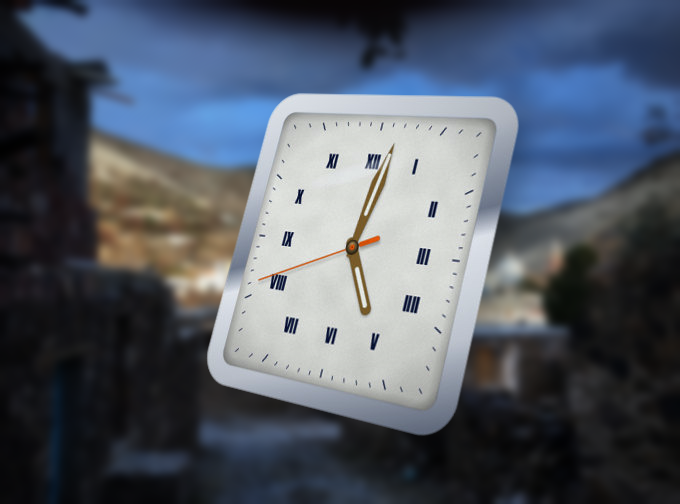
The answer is 5 h 01 min 41 s
